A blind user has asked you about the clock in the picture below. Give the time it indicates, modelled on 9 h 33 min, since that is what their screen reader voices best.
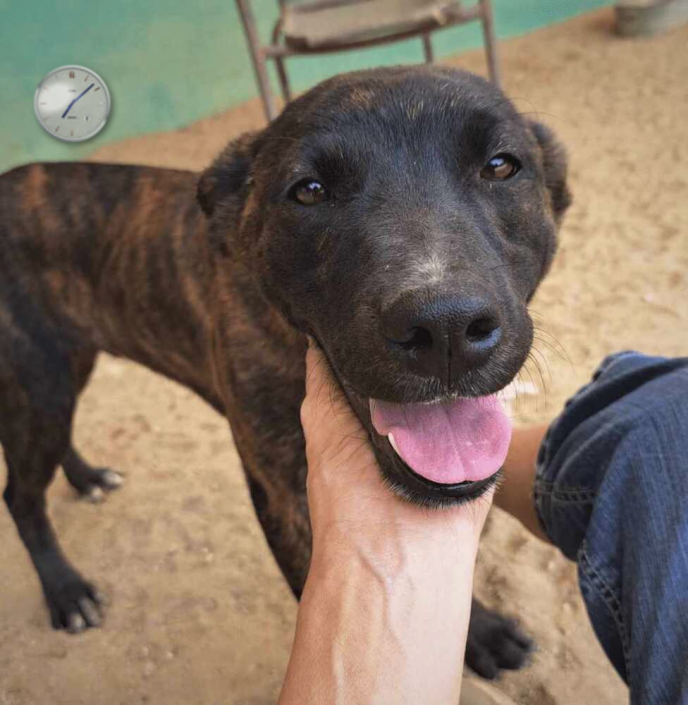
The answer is 7 h 08 min
